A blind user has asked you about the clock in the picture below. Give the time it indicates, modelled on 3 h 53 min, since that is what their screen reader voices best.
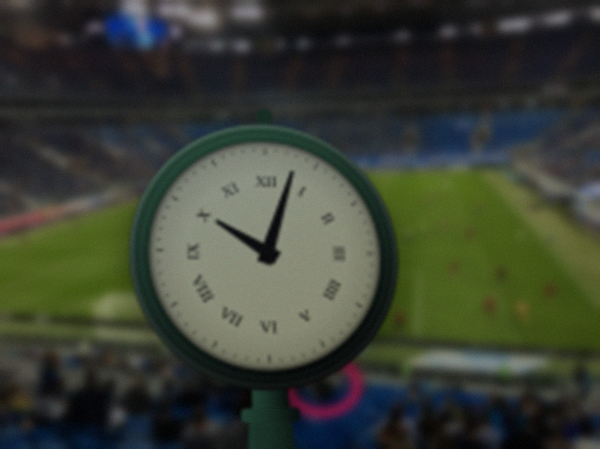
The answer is 10 h 03 min
